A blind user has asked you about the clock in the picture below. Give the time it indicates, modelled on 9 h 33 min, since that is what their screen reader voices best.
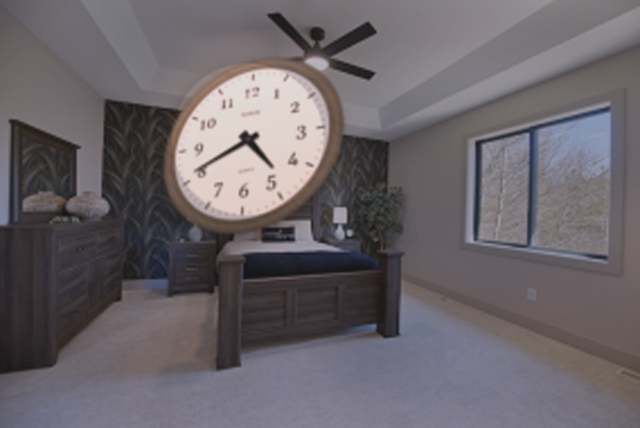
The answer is 4 h 41 min
